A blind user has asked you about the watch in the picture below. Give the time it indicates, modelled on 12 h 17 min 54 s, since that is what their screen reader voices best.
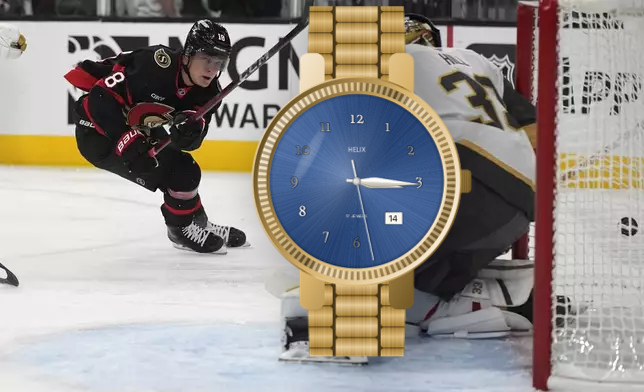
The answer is 3 h 15 min 28 s
